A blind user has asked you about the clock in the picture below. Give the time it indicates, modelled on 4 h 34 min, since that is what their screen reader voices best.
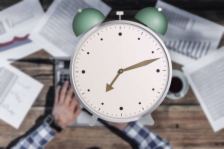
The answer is 7 h 12 min
